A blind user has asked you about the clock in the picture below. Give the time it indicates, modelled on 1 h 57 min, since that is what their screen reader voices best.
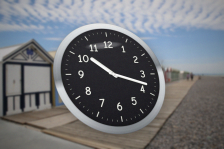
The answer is 10 h 18 min
